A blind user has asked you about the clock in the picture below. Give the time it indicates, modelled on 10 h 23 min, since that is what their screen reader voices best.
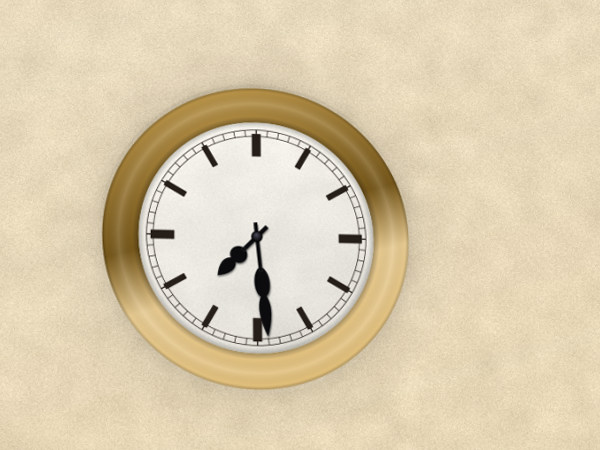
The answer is 7 h 29 min
